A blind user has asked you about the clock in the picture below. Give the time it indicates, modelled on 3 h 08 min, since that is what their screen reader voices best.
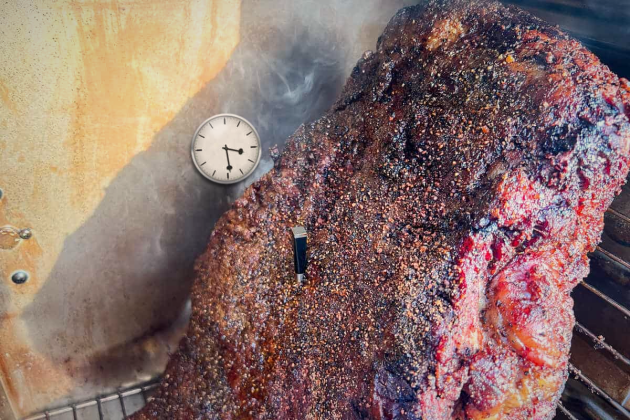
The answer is 3 h 29 min
